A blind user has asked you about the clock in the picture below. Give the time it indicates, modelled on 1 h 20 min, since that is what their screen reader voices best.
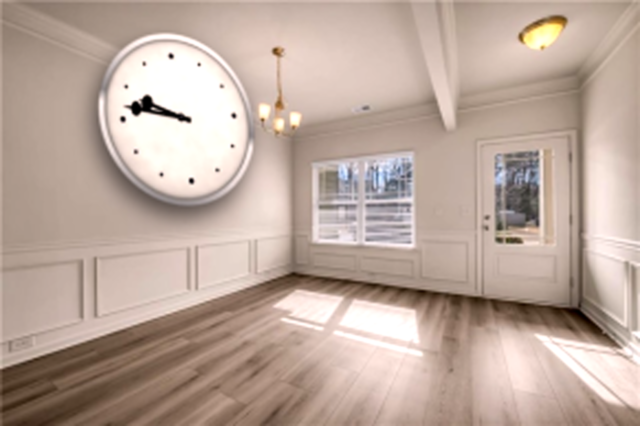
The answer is 9 h 47 min
